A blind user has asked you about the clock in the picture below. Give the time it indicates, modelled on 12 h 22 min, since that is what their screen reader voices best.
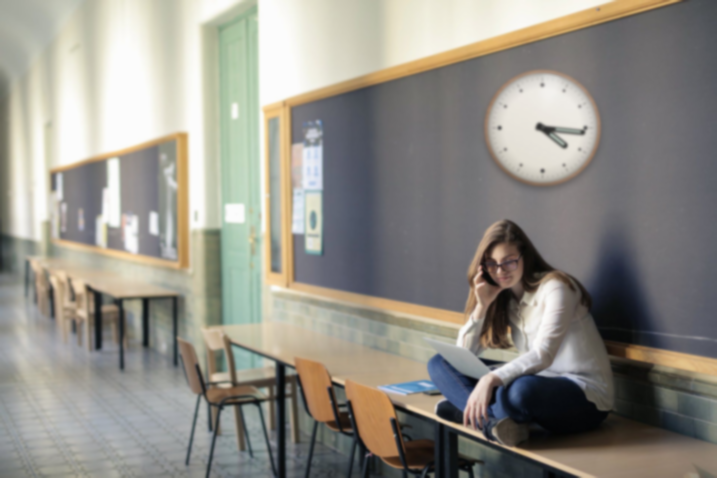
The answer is 4 h 16 min
